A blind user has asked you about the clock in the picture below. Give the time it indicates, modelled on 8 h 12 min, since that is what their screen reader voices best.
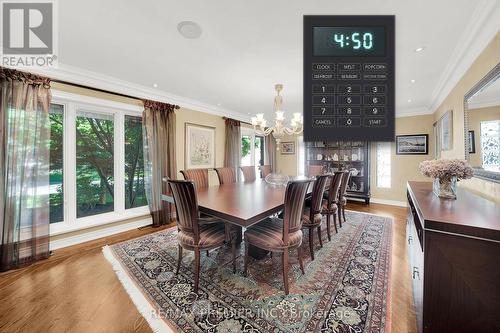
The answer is 4 h 50 min
